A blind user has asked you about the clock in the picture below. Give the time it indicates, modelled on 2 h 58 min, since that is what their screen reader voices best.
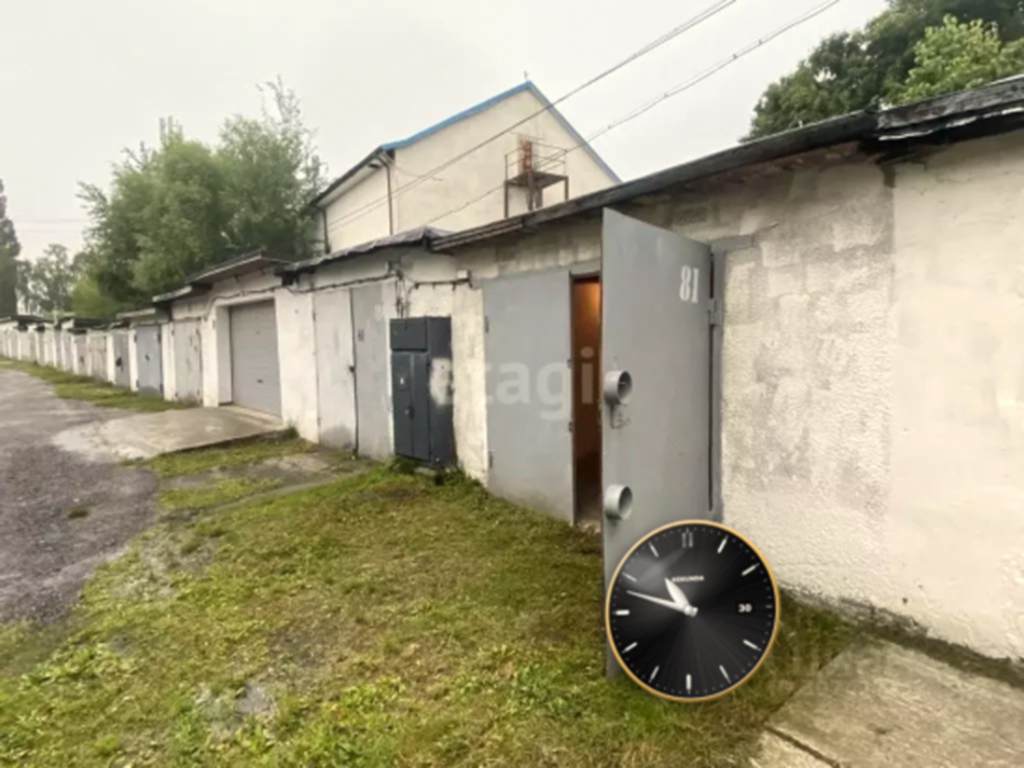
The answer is 10 h 48 min
